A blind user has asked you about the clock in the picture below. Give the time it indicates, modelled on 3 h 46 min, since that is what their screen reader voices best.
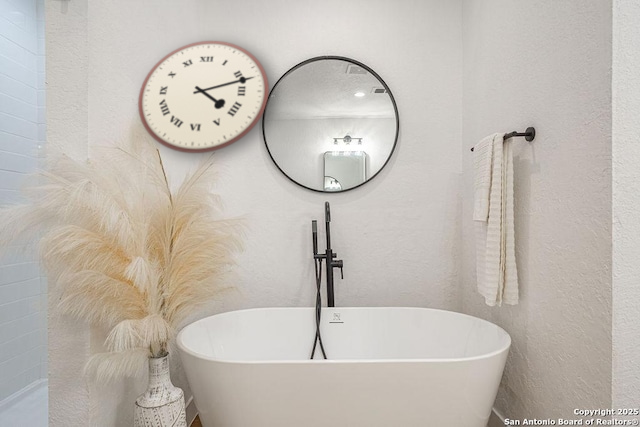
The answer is 4 h 12 min
